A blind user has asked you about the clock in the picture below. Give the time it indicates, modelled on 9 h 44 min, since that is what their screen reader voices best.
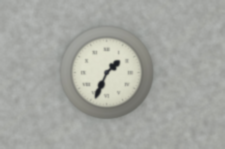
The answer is 1 h 34 min
